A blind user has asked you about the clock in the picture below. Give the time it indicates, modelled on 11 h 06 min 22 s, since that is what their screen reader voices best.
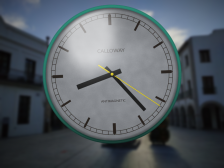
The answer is 8 h 23 min 21 s
